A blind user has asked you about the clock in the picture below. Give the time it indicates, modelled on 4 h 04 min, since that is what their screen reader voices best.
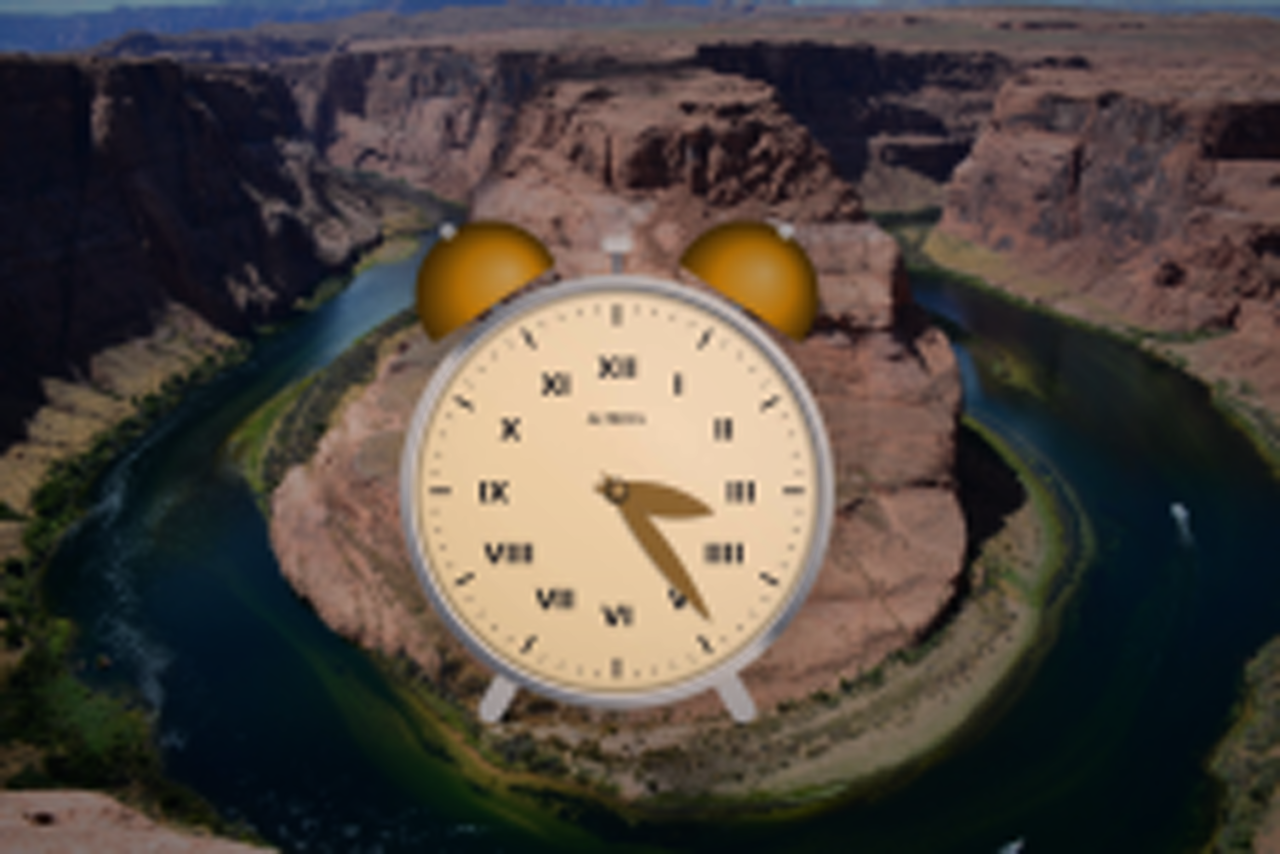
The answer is 3 h 24 min
